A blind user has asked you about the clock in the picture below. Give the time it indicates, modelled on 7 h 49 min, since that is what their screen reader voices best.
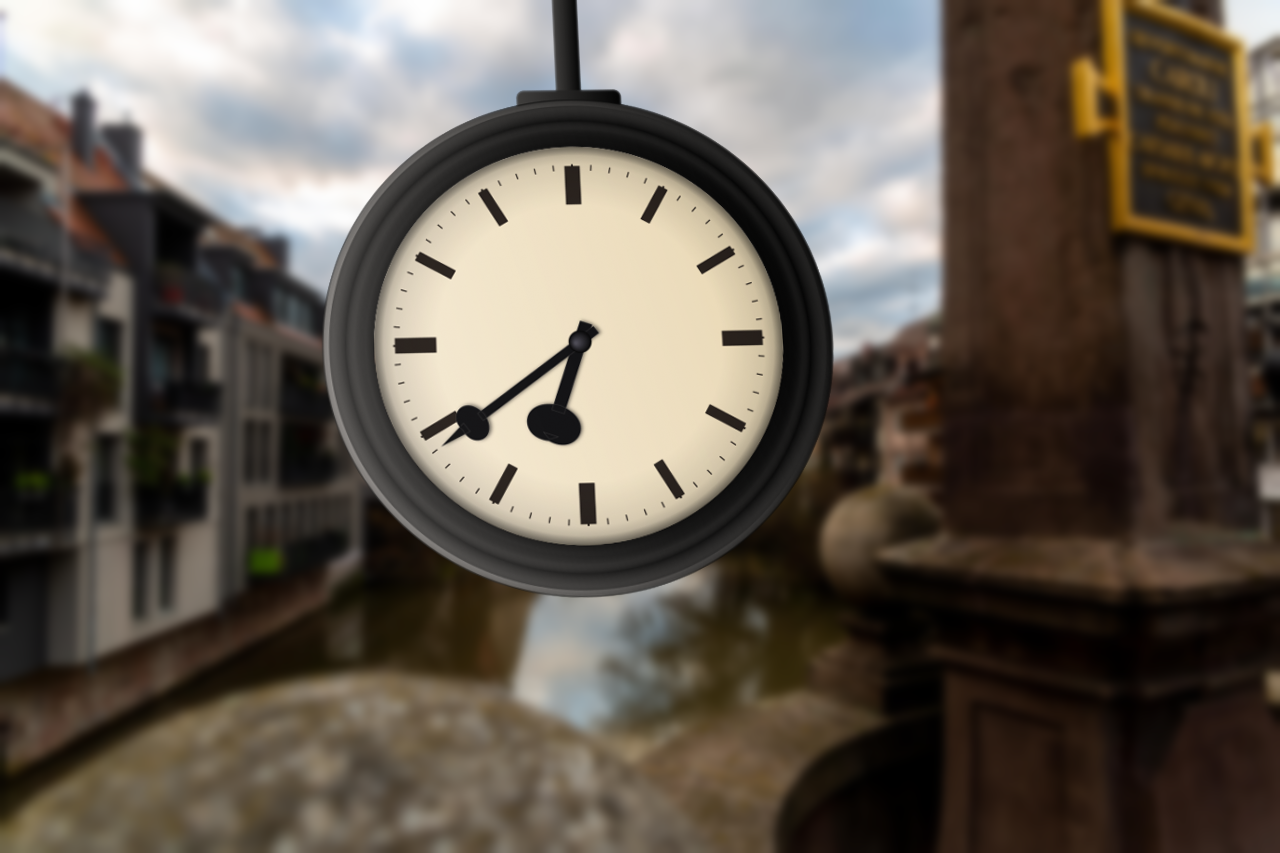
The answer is 6 h 39 min
